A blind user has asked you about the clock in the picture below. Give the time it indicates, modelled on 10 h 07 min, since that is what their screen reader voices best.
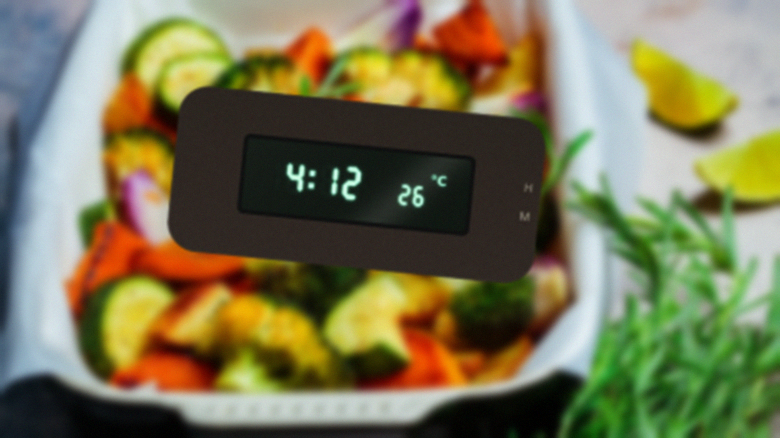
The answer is 4 h 12 min
